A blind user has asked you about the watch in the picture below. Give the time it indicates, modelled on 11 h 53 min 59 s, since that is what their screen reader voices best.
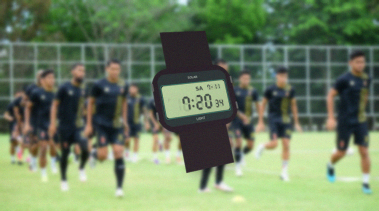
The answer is 7 h 20 min 34 s
